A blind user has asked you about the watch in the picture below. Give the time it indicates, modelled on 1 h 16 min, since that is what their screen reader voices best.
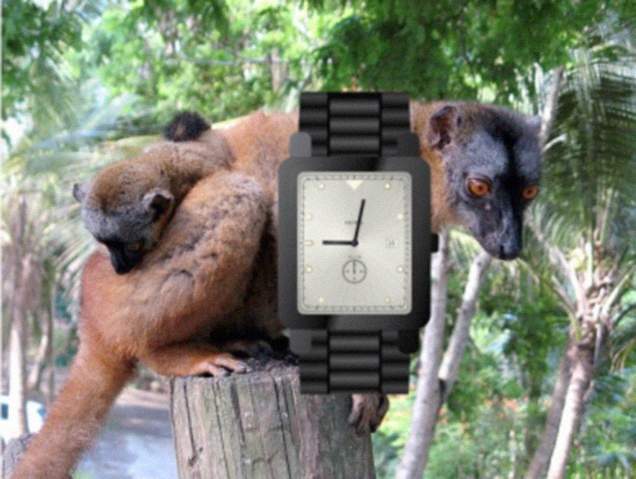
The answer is 9 h 02 min
